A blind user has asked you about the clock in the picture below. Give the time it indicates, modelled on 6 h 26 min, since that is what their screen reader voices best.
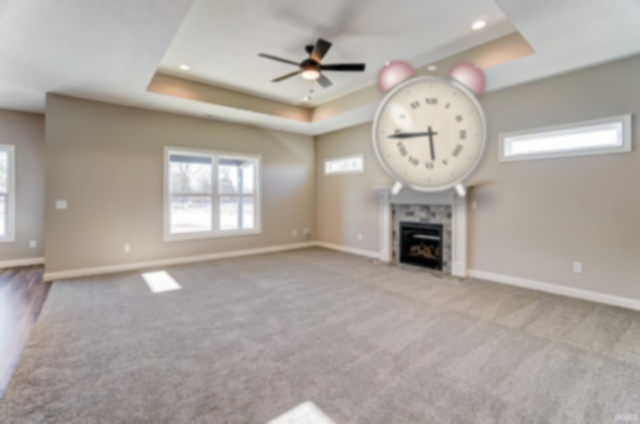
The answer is 5 h 44 min
